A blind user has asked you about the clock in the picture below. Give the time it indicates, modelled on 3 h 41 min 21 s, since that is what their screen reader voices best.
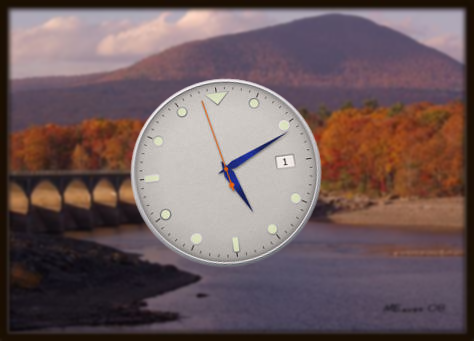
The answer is 5 h 10 min 58 s
